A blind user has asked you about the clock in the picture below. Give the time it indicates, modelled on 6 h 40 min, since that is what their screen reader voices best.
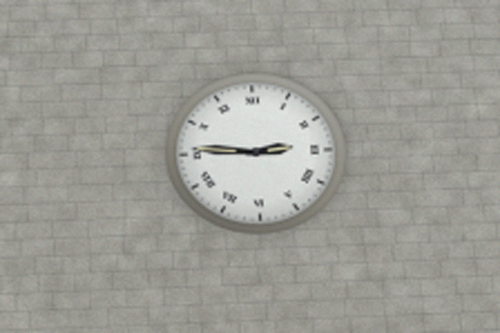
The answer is 2 h 46 min
